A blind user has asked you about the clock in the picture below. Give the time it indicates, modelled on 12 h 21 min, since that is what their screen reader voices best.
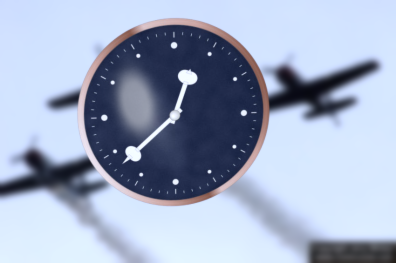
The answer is 12 h 38 min
